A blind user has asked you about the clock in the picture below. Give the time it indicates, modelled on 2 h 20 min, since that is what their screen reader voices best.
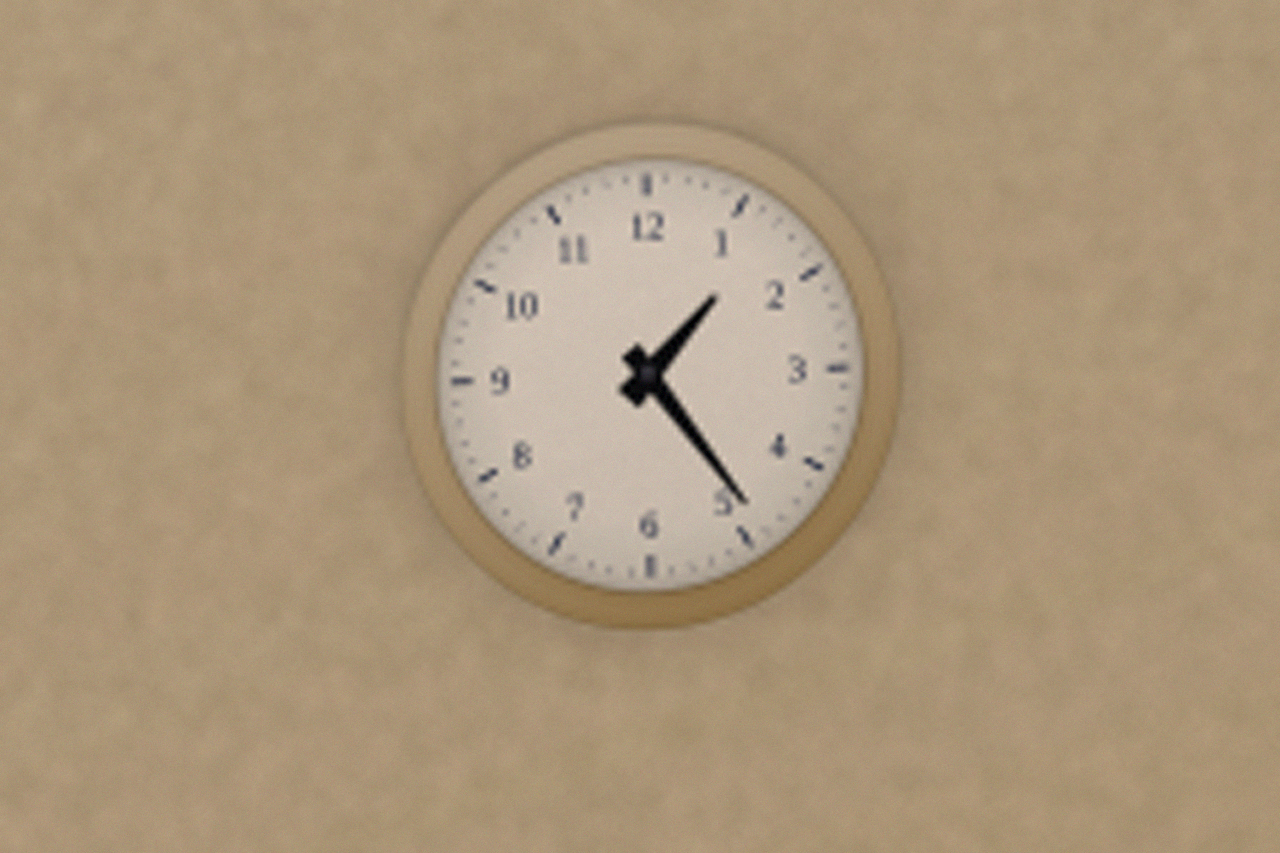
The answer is 1 h 24 min
